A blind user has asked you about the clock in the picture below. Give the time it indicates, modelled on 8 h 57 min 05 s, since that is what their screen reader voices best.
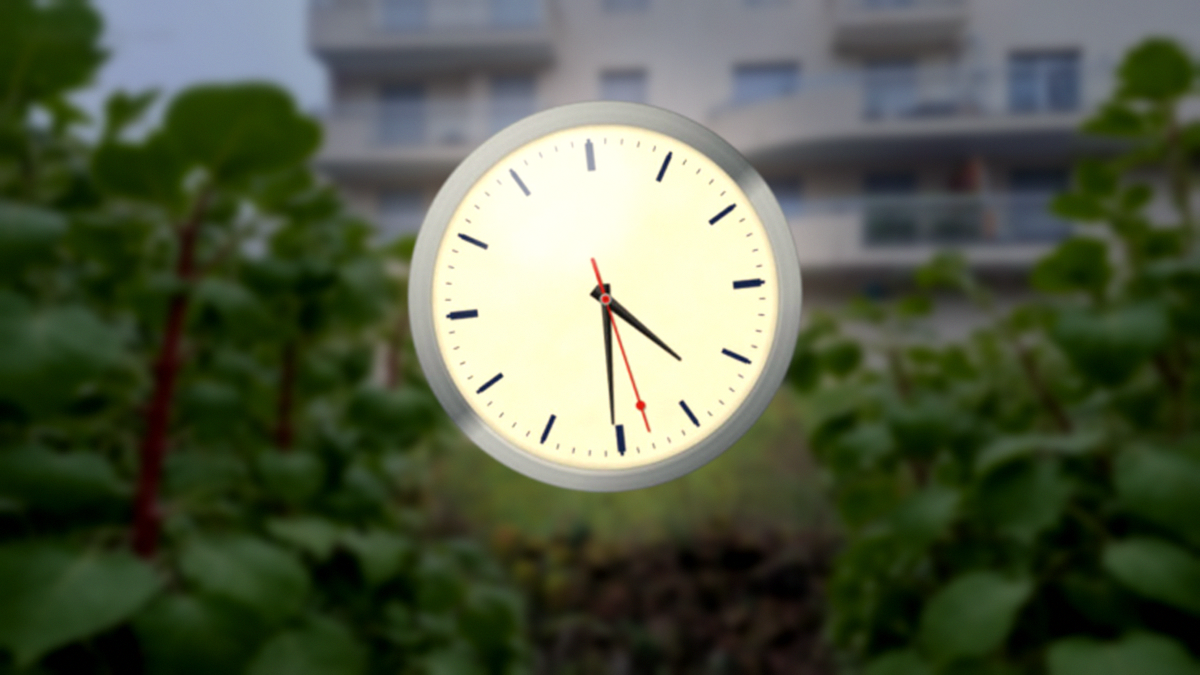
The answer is 4 h 30 min 28 s
